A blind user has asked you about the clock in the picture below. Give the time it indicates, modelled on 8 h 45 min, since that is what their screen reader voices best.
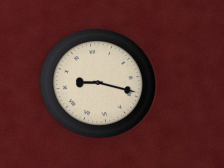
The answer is 9 h 19 min
